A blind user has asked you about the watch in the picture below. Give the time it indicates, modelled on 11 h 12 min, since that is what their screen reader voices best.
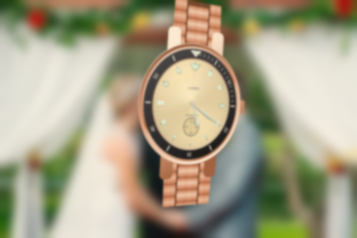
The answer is 5 h 20 min
